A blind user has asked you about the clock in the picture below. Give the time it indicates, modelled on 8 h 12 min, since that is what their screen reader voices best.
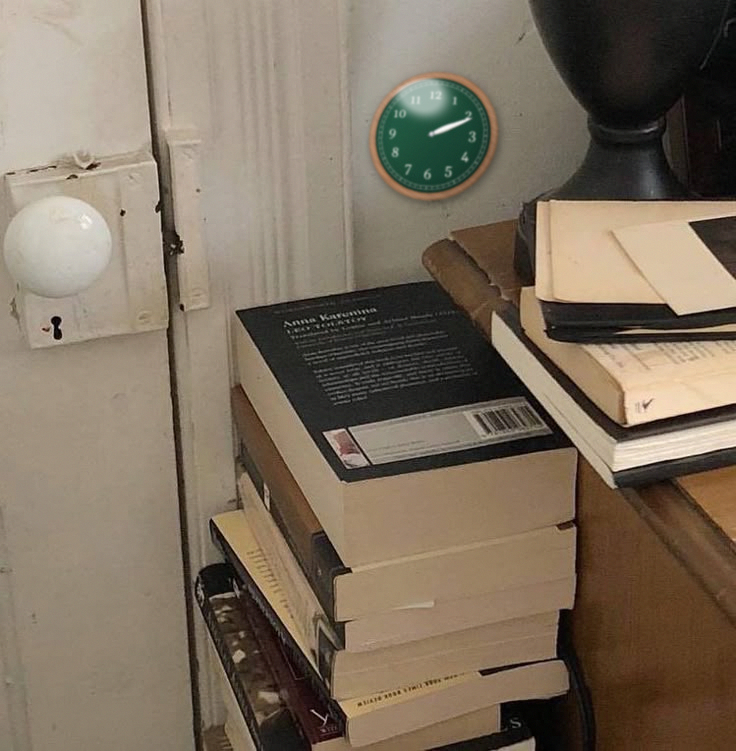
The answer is 2 h 11 min
